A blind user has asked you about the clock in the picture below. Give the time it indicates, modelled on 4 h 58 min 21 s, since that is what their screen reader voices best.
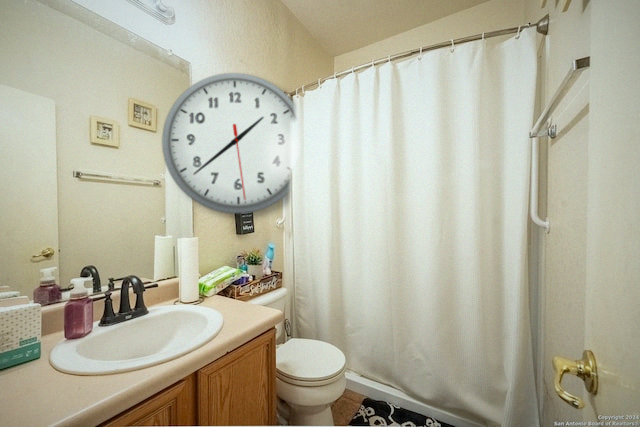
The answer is 1 h 38 min 29 s
